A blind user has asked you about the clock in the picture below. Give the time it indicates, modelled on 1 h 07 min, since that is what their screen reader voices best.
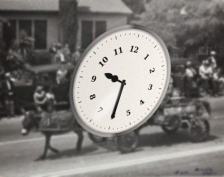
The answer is 9 h 30 min
